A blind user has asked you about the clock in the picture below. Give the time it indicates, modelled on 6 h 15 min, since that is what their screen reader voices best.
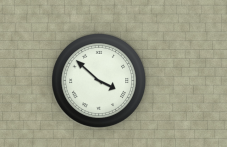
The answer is 3 h 52 min
